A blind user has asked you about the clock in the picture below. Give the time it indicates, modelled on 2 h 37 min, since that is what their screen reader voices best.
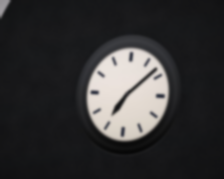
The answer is 7 h 08 min
